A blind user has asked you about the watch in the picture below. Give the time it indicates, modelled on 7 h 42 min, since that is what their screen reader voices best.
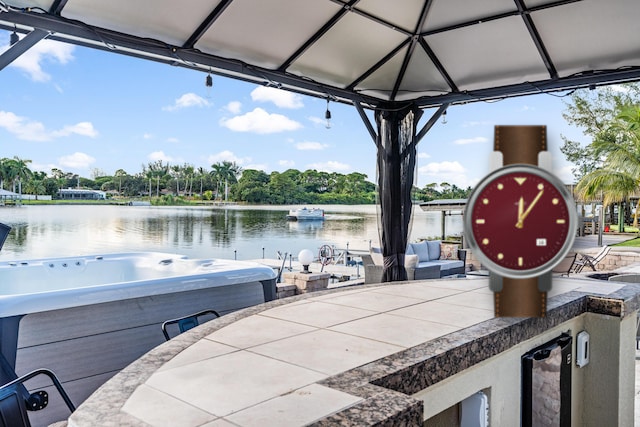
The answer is 12 h 06 min
